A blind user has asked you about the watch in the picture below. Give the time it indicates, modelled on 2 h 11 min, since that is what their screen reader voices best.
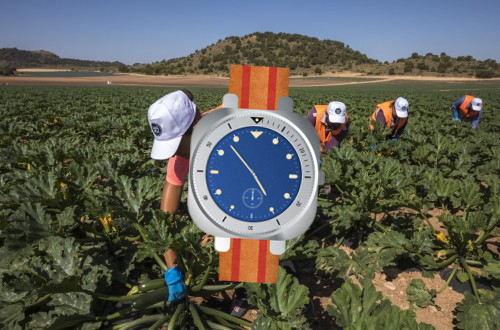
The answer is 4 h 53 min
